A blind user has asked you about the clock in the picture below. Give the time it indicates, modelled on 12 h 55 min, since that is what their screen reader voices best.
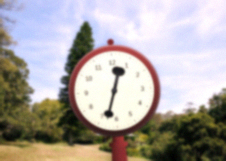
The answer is 12 h 33 min
